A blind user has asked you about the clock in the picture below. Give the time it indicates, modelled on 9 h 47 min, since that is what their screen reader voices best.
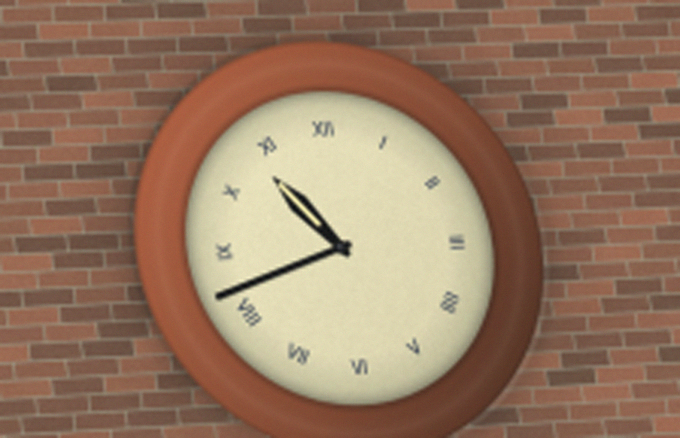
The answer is 10 h 42 min
